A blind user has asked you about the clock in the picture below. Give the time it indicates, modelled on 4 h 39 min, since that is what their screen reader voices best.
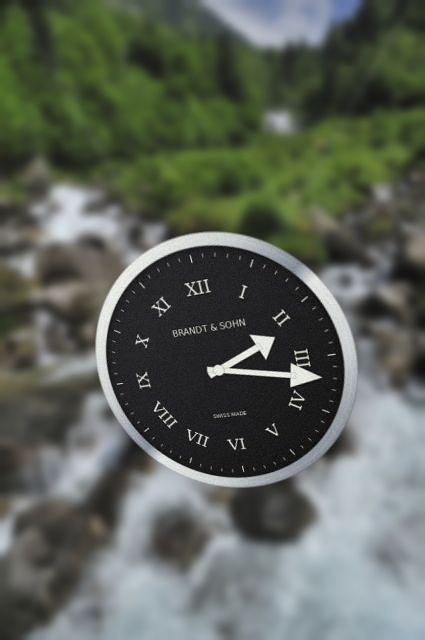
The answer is 2 h 17 min
